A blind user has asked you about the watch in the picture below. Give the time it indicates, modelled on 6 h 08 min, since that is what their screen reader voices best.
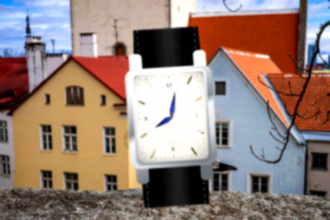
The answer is 8 h 02 min
